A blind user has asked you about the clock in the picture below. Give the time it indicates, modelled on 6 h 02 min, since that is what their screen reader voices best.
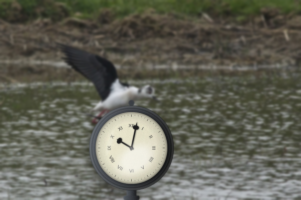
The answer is 10 h 02 min
